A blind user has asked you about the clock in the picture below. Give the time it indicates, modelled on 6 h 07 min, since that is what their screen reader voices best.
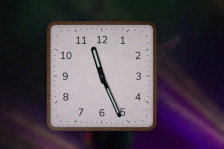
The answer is 11 h 26 min
